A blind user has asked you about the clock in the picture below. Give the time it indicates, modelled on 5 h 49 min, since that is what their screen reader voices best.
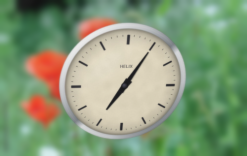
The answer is 7 h 05 min
